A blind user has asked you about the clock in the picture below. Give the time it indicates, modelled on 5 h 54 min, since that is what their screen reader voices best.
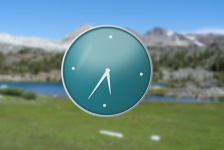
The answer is 5 h 35 min
